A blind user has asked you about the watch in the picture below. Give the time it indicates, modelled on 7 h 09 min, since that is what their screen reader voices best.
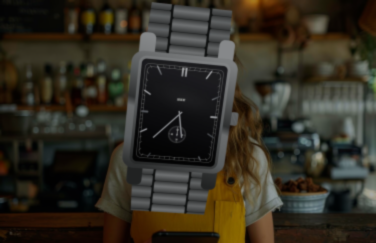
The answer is 5 h 37 min
